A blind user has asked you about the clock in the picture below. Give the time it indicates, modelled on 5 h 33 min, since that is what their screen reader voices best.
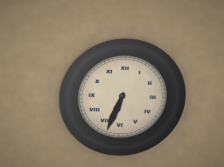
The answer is 6 h 33 min
